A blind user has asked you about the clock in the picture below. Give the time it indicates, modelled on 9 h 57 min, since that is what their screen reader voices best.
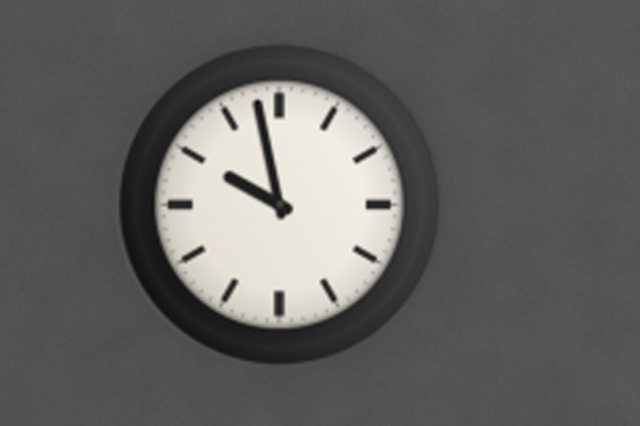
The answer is 9 h 58 min
